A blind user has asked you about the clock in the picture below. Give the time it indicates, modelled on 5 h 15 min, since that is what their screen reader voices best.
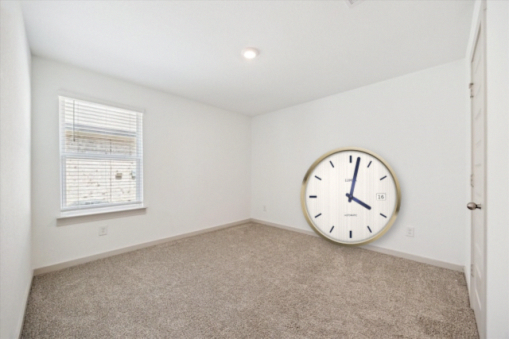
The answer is 4 h 02 min
